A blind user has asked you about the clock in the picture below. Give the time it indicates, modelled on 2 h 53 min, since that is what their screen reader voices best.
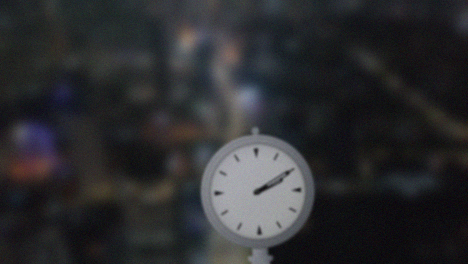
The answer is 2 h 10 min
